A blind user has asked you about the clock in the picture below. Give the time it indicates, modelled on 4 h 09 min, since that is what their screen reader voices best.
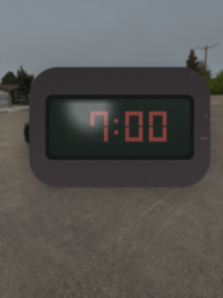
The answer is 7 h 00 min
